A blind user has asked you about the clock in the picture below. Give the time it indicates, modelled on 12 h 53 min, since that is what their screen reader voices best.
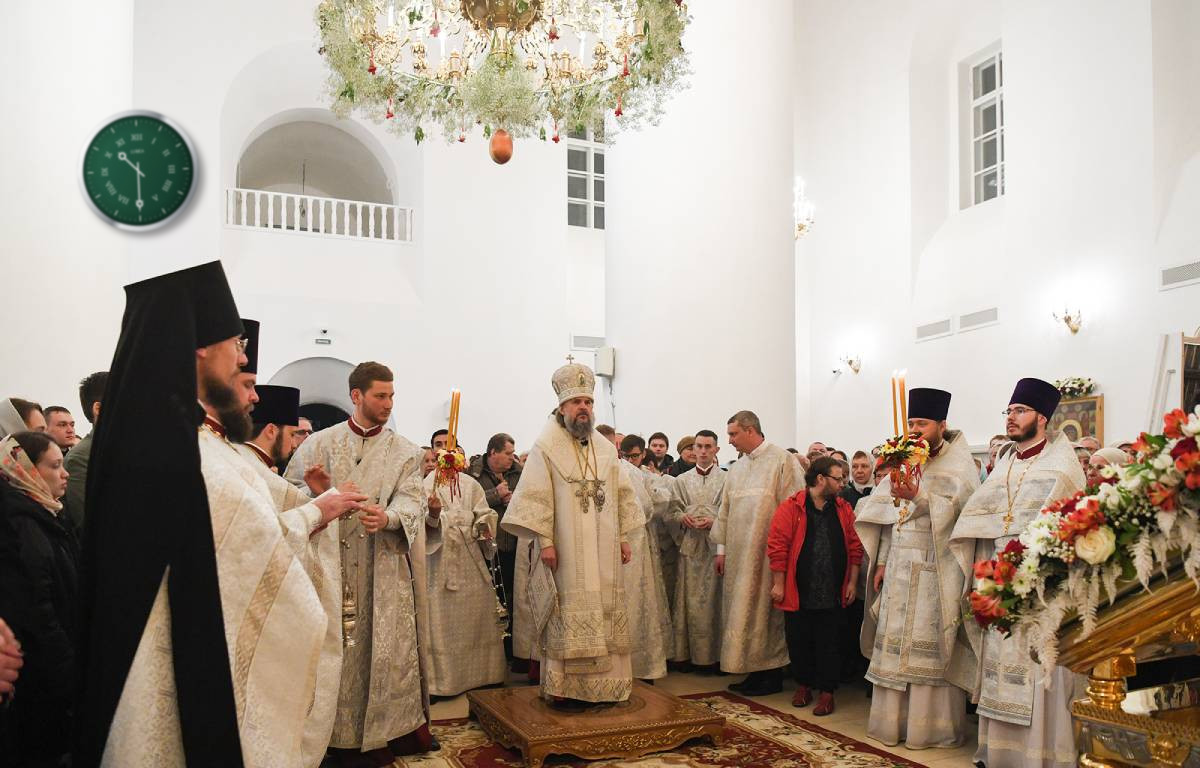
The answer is 10 h 30 min
